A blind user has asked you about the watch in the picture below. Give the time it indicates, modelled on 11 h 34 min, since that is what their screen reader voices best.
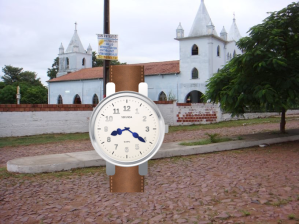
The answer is 8 h 21 min
